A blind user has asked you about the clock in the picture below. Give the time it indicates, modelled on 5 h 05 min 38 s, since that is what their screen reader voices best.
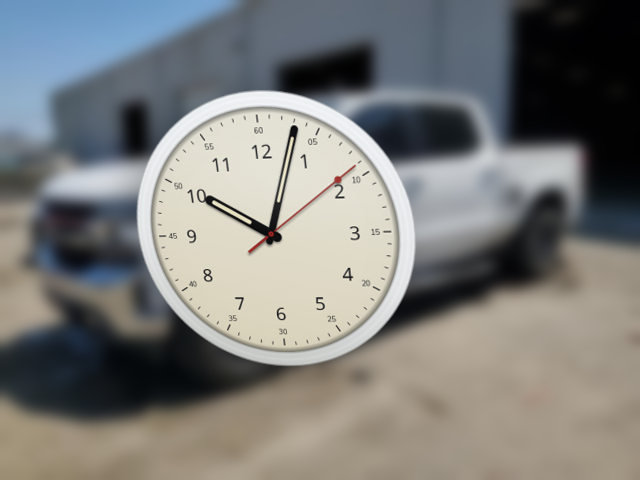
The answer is 10 h 03 min 09 s
